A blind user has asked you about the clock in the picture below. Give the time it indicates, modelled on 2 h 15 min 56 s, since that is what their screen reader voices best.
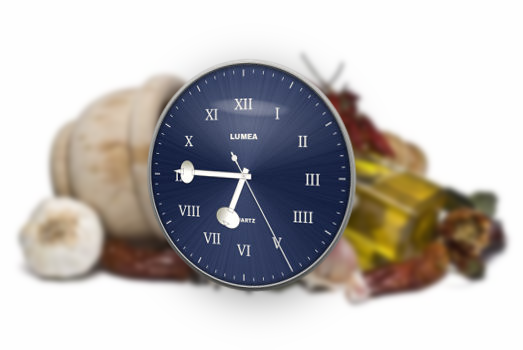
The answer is 6 h 45 min 25 s
